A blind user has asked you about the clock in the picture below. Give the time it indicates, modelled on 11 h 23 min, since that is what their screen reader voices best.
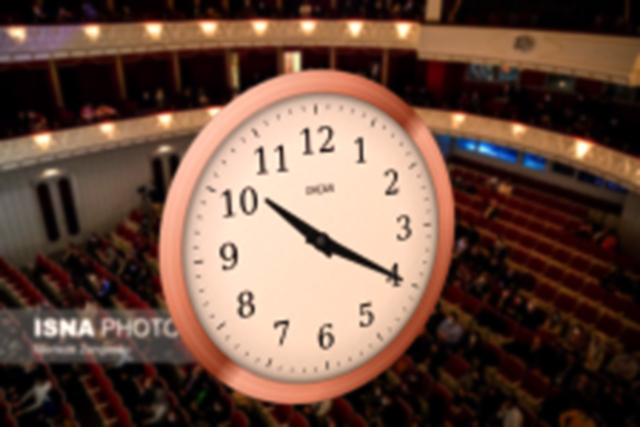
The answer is 10 h 20 min
